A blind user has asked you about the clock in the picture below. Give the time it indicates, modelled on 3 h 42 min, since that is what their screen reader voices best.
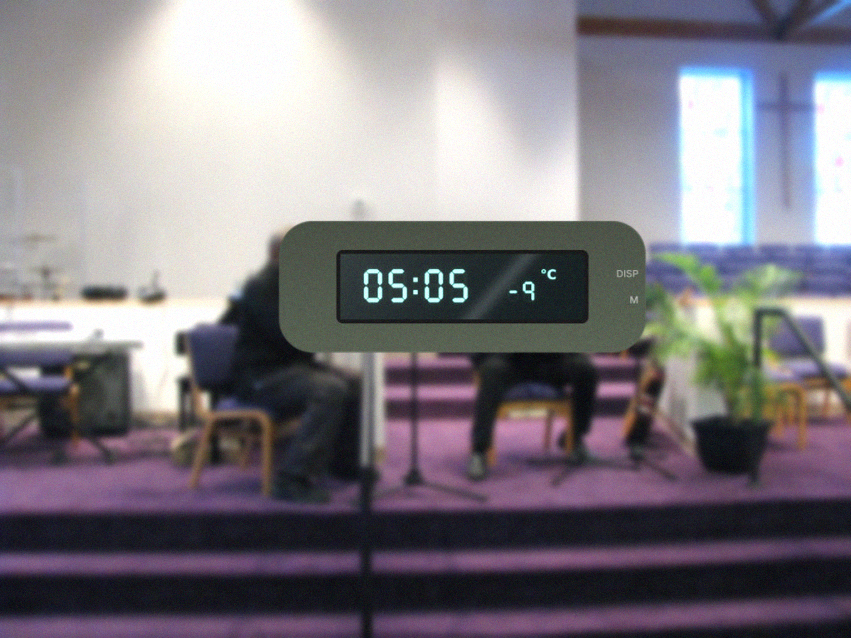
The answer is 5 h 05 min
